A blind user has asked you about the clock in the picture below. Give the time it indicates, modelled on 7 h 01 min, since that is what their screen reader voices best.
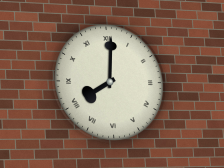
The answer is 8 h 01 min
